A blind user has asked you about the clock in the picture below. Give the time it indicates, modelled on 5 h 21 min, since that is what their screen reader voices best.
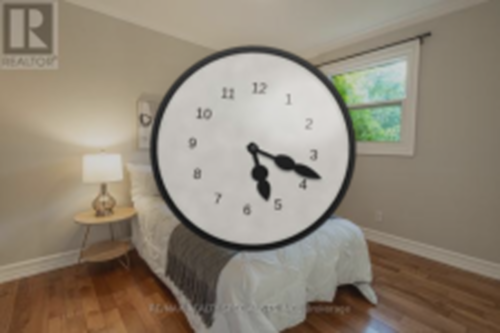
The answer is 5 h 18 min
